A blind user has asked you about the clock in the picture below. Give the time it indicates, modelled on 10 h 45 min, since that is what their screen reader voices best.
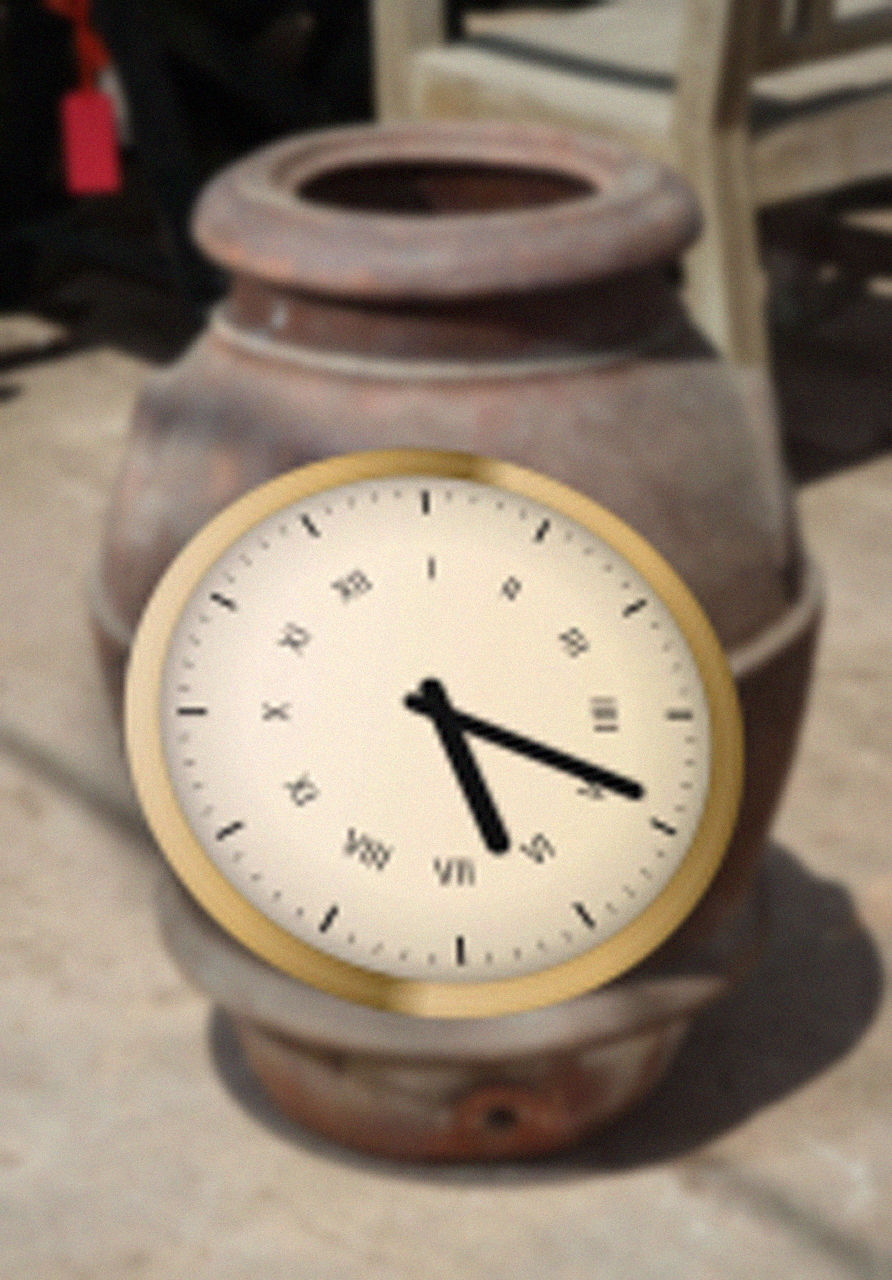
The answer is 6 h 24 min
